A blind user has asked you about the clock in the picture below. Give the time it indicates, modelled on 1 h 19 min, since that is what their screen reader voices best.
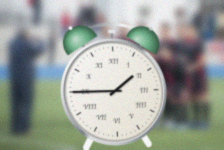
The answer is 1 h 45 min
